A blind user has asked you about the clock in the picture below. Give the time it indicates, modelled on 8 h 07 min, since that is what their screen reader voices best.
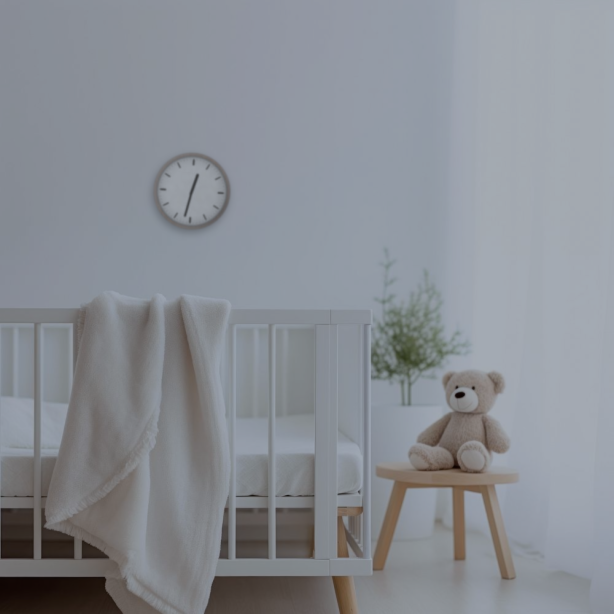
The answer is 12 h 32 min
